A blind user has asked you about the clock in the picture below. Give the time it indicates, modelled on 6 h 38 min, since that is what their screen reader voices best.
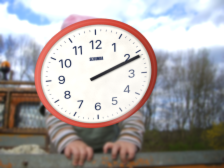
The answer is 2 h 11 min
